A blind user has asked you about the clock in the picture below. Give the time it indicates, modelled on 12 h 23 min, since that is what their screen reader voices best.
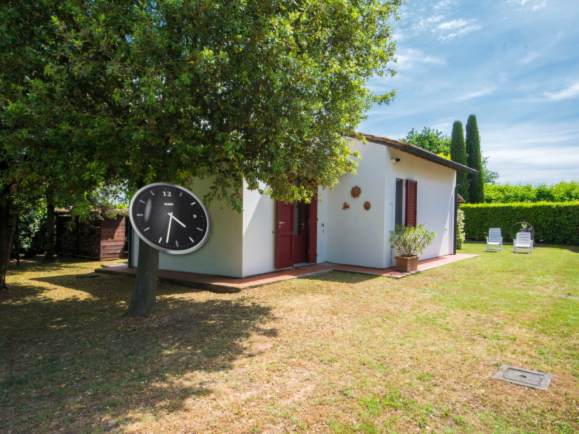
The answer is 4 h 33 min
